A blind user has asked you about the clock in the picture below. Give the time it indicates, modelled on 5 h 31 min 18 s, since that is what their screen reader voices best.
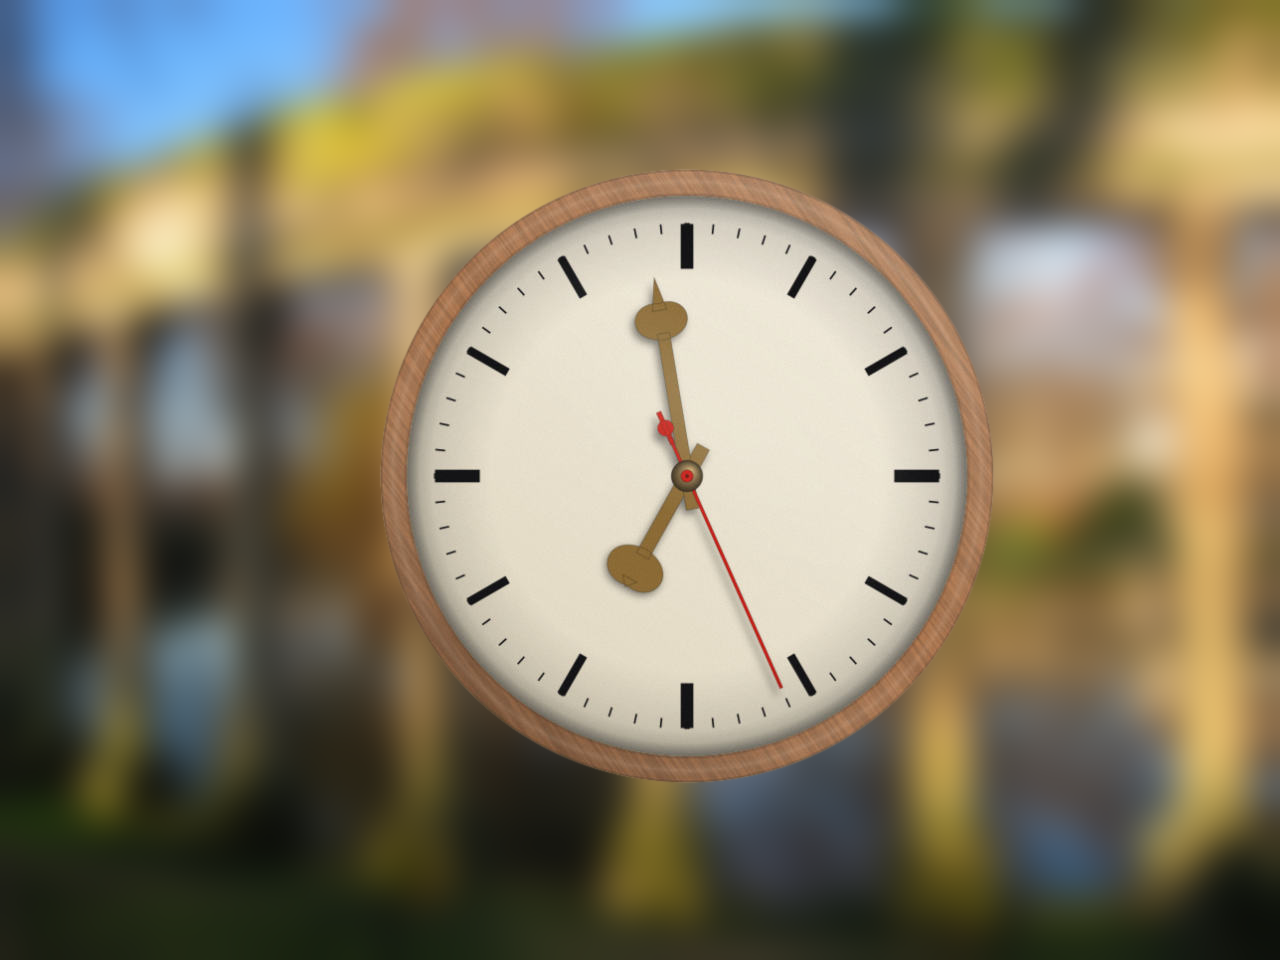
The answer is 6 h 58 min 26 s
